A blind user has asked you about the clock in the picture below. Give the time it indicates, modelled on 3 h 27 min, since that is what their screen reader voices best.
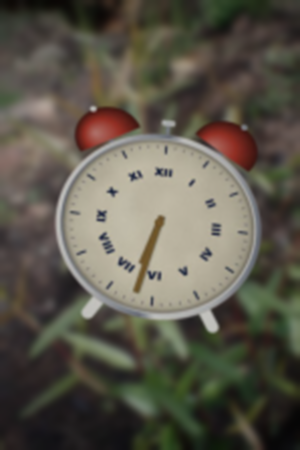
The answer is 6 h 32 min
